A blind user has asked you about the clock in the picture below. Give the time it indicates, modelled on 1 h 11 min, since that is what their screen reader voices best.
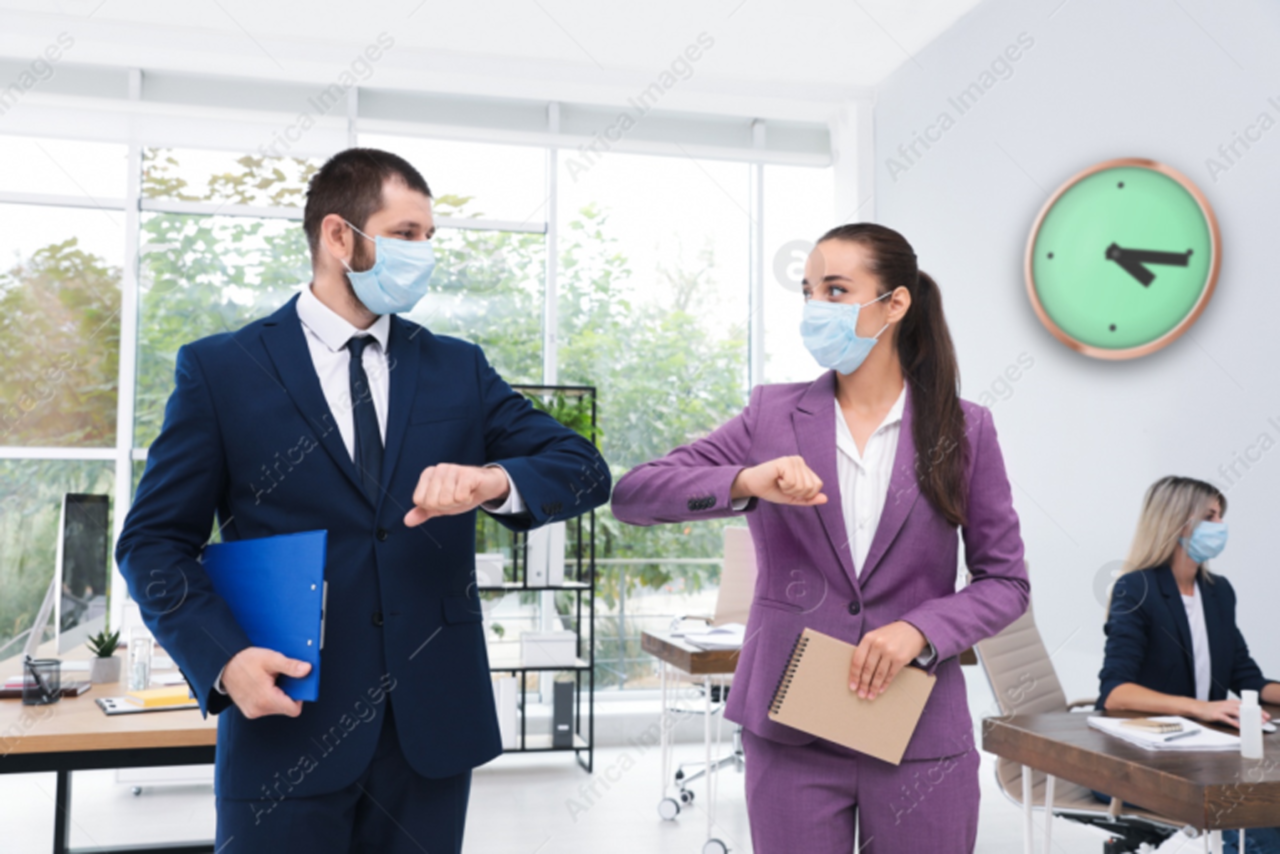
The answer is 4 h 16 min
